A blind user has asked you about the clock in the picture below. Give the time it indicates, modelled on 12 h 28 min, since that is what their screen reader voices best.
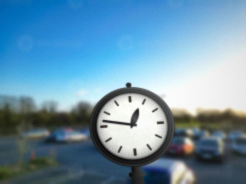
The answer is 12 h 47 min
